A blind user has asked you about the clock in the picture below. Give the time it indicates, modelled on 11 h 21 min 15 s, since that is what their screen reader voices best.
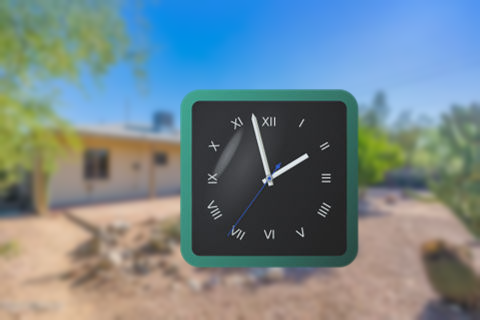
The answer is 1 h 57 min 36 s
